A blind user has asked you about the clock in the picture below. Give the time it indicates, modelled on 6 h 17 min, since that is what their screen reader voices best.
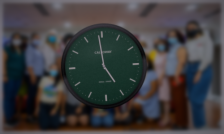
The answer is 4 h 59 min
